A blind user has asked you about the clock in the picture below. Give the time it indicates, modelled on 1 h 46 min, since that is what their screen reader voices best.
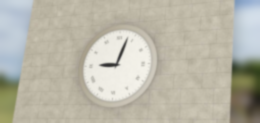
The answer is 9 h 03 min
